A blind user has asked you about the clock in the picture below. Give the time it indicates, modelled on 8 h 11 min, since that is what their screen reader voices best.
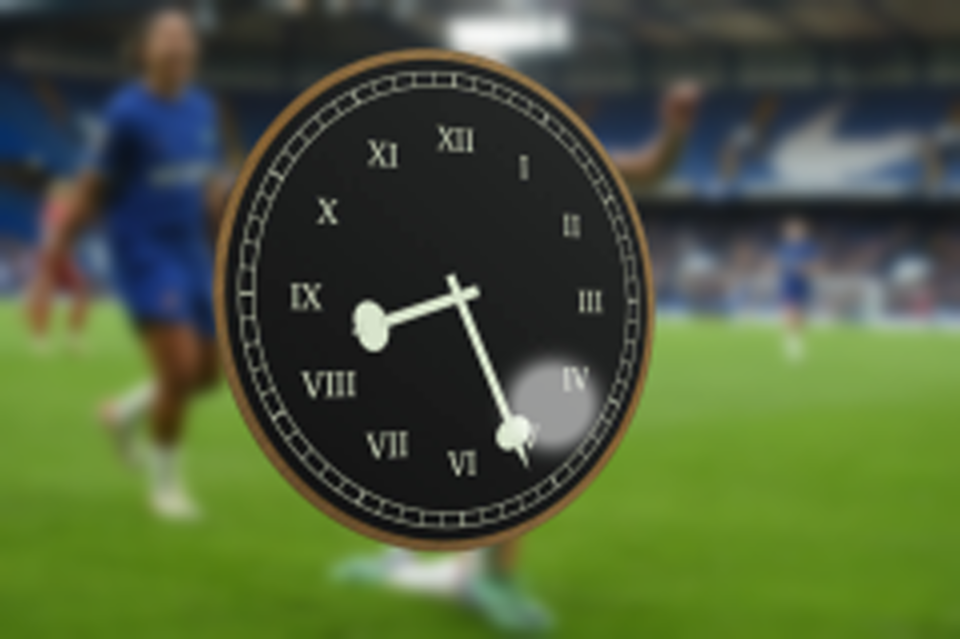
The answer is 8 h 26 min
